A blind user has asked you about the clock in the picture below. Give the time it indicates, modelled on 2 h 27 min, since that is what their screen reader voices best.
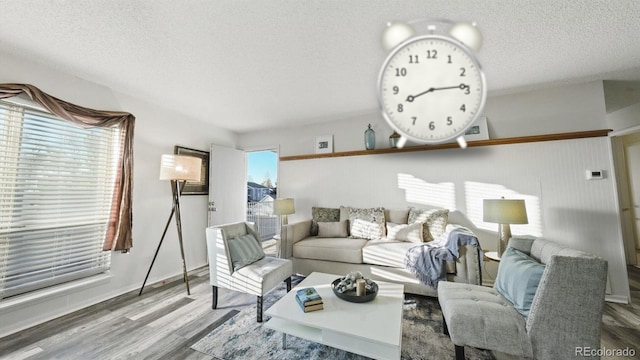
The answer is 8 h 14 min
